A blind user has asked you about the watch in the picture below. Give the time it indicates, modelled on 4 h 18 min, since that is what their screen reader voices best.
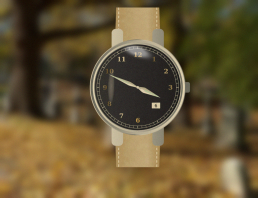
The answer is 3 h 49 min
